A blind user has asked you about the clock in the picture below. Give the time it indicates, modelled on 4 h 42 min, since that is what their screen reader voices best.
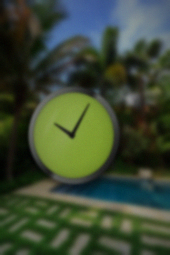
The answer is 10 h 05 min
